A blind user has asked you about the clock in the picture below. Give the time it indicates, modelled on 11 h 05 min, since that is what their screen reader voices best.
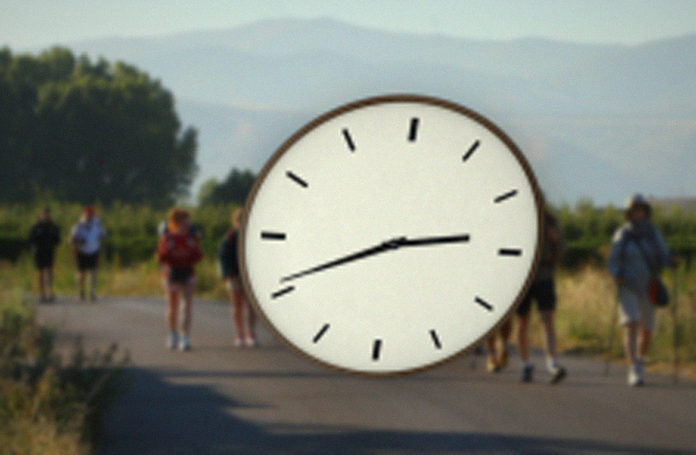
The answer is 2 h 41 min
